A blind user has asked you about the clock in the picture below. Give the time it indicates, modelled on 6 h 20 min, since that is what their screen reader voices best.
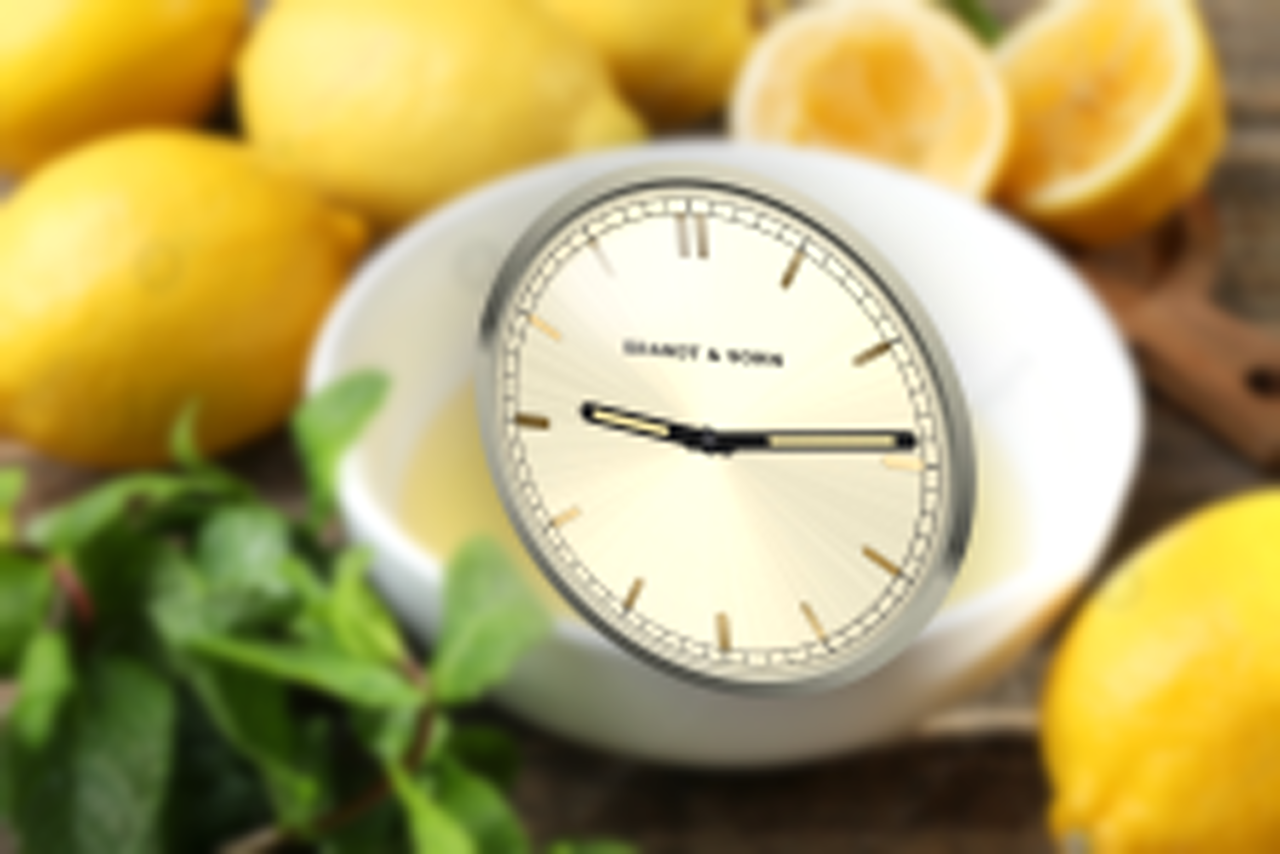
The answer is 9 h 14 min
